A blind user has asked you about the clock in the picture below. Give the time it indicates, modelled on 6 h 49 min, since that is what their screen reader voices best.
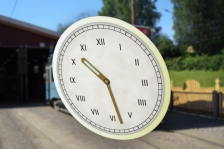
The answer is 10 h 28 min
